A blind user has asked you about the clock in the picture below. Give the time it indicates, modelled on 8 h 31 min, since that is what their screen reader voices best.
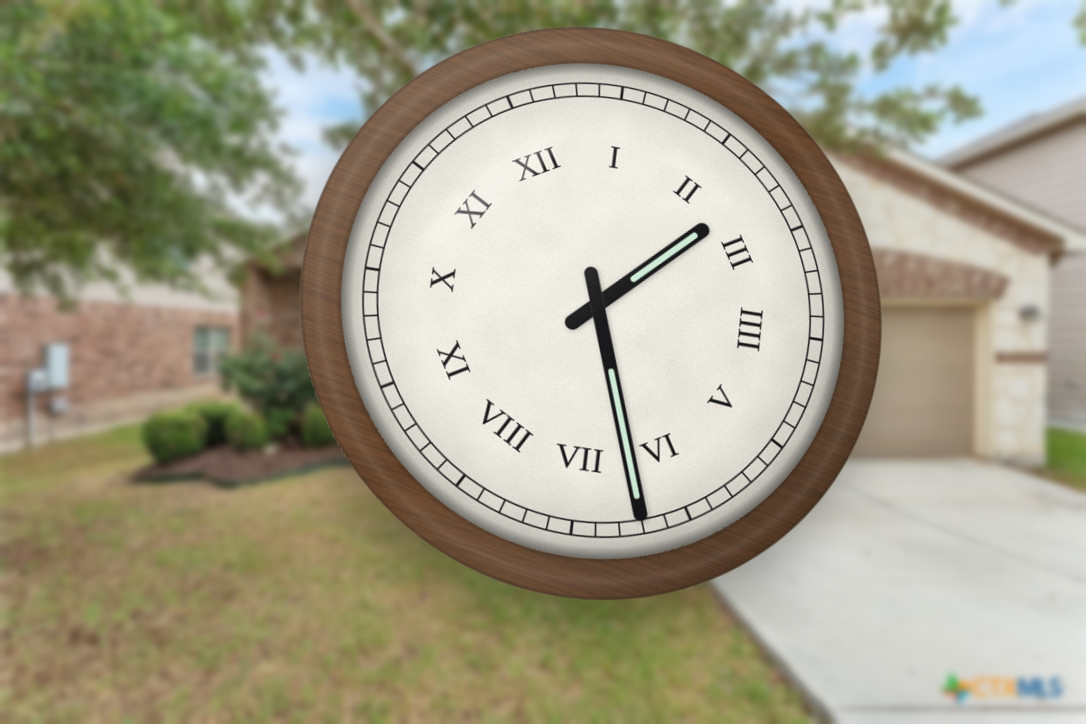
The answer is 2 h 32 min
